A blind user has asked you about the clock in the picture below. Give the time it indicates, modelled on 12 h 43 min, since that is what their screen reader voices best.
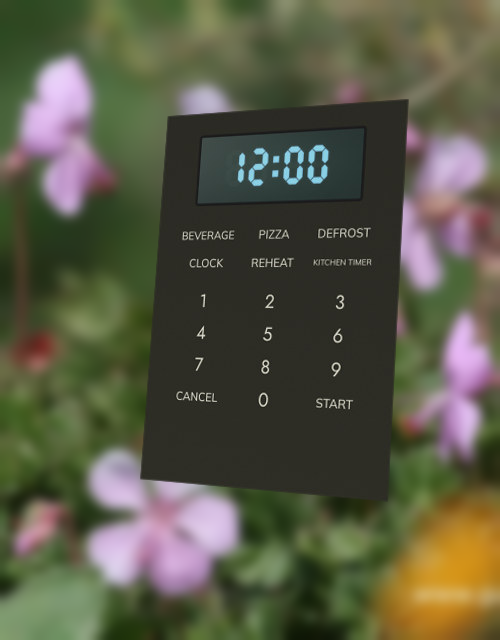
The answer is 12 h 00 min
